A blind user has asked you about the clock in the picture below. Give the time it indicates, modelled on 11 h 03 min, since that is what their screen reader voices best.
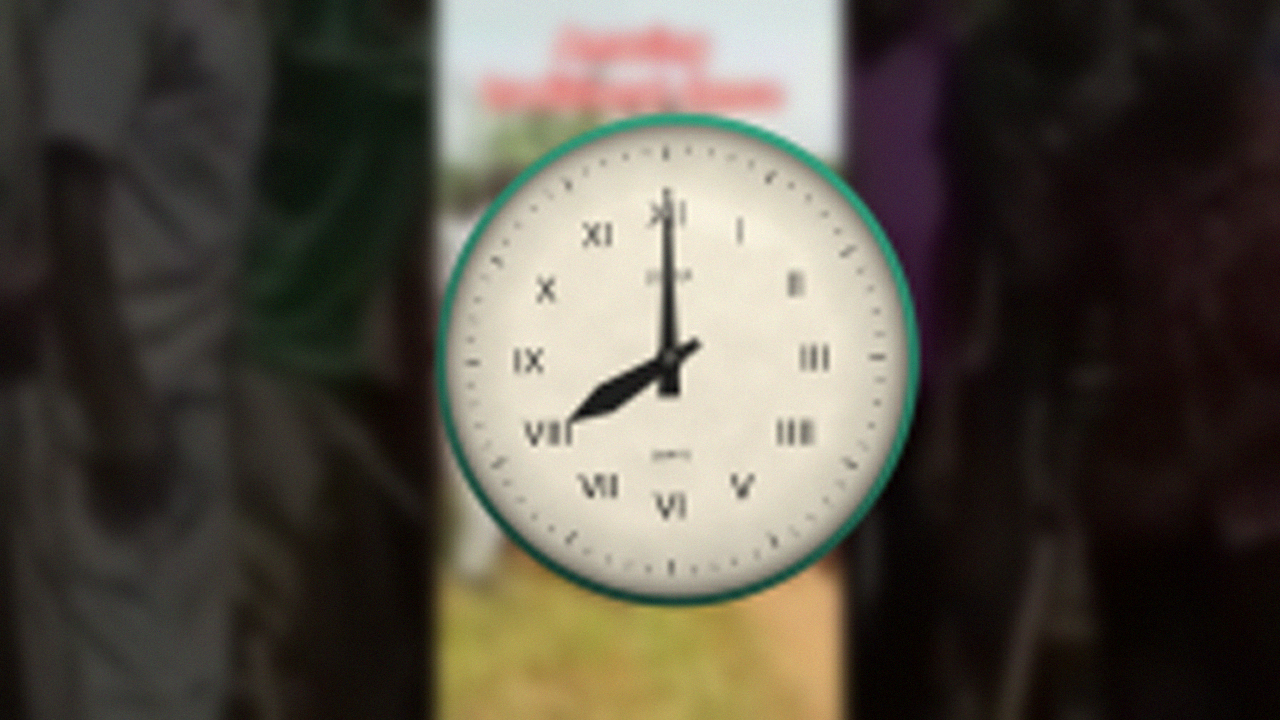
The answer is 8 h 00 min
